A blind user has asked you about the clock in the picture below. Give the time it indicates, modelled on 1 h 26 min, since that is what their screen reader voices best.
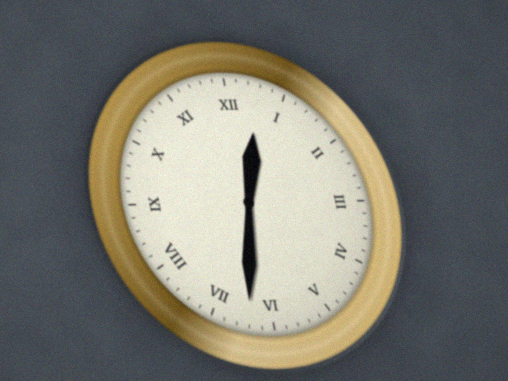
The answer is 12 h 32 min
